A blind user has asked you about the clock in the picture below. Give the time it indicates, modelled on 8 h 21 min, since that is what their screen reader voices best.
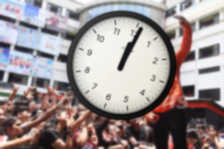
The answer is 12 h 01 min
